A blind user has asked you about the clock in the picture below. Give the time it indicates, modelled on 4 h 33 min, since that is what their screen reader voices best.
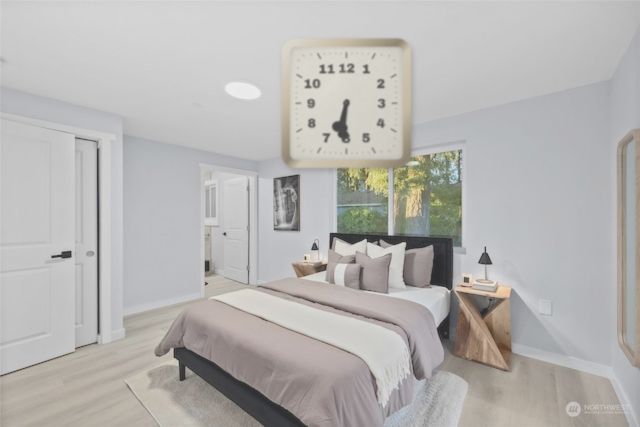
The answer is 6 h 31 min
